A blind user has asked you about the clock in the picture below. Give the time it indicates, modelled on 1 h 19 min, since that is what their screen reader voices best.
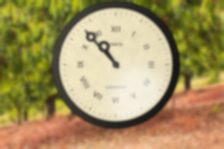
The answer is 10 h 53 min
